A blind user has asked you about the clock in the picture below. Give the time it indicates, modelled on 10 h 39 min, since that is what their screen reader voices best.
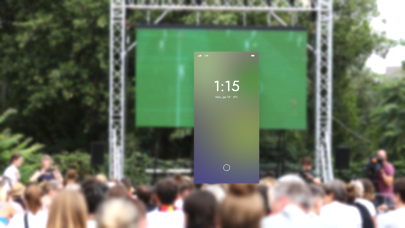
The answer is 1 h 15 min
